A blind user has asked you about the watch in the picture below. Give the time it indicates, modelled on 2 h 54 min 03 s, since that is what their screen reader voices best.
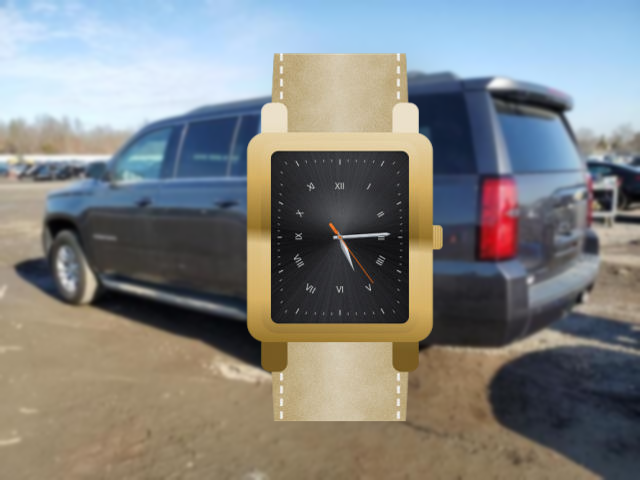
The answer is 5 h 14 min 24 s
